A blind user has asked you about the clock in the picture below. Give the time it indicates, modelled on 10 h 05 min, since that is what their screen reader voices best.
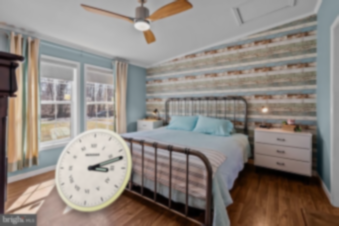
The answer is 3 h 12 min
